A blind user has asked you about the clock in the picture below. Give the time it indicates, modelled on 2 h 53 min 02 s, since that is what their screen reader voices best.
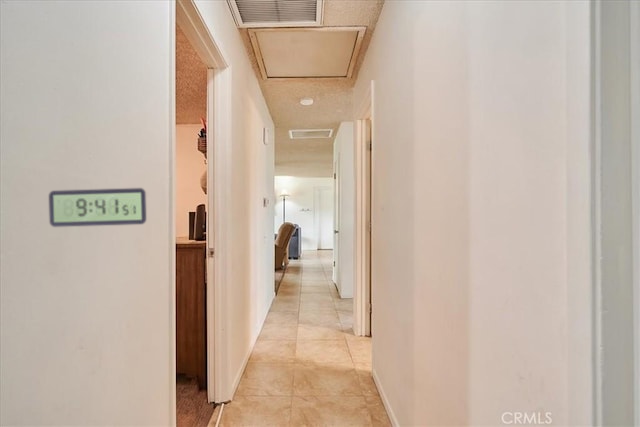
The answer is 9 h 41 min 51 s
